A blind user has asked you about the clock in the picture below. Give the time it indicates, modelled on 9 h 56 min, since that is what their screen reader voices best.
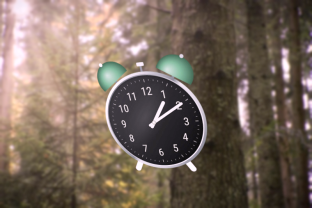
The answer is 1 h 10 min
